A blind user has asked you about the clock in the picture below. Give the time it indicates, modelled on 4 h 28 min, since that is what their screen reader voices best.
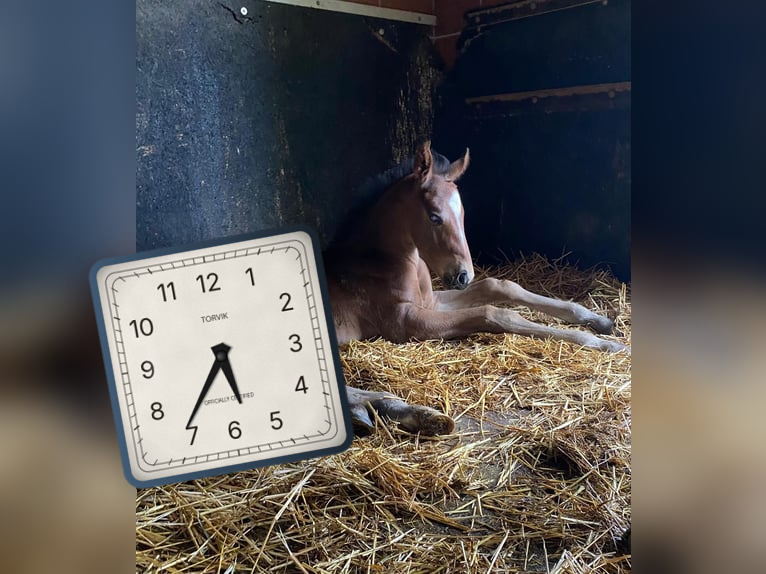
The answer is 5 h 36 min
